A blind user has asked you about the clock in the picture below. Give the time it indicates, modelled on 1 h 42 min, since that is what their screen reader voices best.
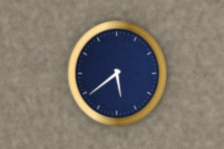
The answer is 5 h 39 min
